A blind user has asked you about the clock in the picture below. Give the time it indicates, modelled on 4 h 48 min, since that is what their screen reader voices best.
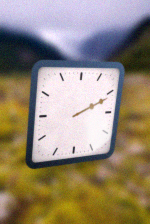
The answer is 2 h 11 min
